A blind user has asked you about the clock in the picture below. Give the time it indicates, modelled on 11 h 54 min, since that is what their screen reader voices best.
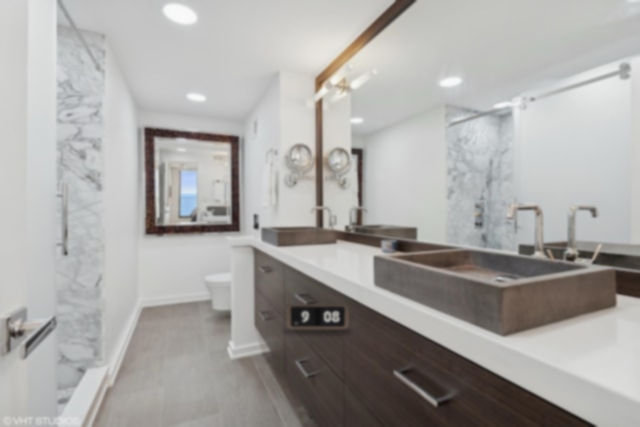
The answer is 9 h 08 min
